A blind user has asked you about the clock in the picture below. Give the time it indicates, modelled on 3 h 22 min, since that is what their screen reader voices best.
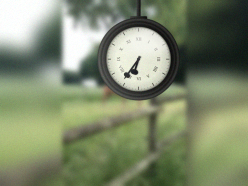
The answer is 6 h 36 min
